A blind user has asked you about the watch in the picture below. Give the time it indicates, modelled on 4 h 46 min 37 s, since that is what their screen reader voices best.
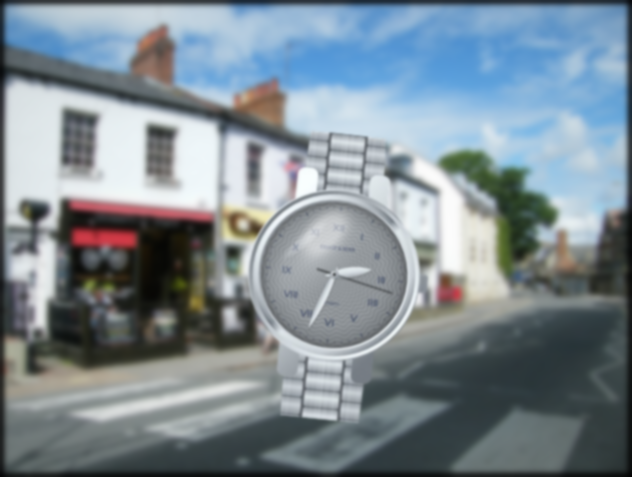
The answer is 2 h 33 min 17 s
